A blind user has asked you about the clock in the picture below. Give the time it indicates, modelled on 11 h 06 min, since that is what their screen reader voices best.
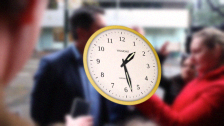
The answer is 1 h 28 min
